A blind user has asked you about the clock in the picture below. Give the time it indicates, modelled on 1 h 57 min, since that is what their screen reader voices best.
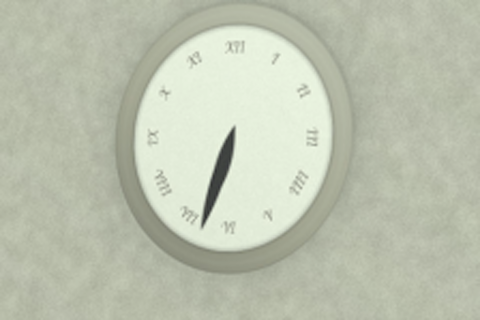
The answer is 6 h 33 min
